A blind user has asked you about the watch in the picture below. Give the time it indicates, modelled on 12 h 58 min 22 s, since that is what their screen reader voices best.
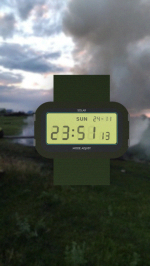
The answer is 23 h 51 min 13 s
